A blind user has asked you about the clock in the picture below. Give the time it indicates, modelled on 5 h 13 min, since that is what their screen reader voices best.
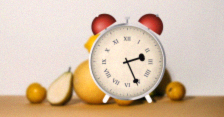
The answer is 2 h 26 min
